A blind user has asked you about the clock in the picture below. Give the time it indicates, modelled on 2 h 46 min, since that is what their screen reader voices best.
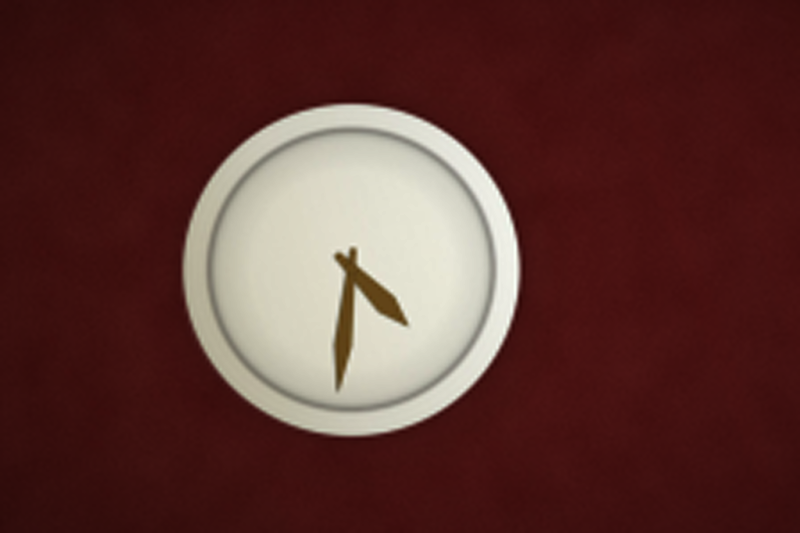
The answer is 4 h 31 min
